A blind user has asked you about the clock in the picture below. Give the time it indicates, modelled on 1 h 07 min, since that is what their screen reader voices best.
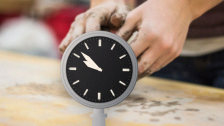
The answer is 9 h 52 min
